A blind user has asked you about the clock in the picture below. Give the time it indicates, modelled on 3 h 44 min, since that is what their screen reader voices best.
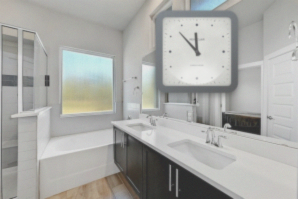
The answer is 11 h 53 min
